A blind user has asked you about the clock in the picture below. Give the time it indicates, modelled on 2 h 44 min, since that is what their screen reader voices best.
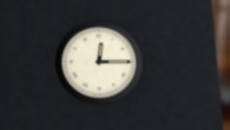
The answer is 12 h 15 min
